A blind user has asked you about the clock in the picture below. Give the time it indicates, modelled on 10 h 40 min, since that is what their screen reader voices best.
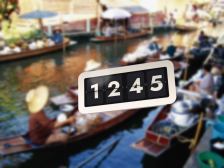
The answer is 12 h 45 min
